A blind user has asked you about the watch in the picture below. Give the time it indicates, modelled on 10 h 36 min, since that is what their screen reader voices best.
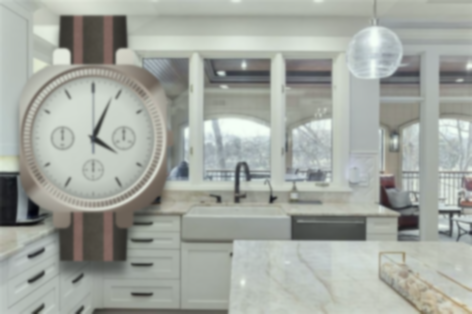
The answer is 4 h 04 min
